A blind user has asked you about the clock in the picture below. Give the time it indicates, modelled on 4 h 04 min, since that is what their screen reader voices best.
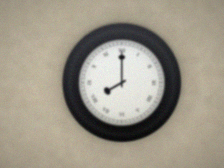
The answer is 8 h 00 min
